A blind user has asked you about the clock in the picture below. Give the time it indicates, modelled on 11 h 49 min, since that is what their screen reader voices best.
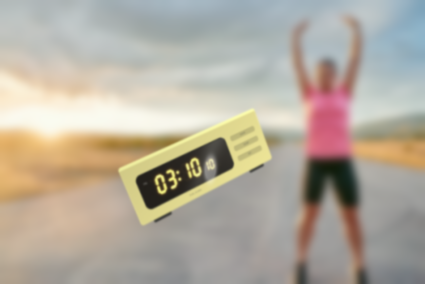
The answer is 3 h 10 min
